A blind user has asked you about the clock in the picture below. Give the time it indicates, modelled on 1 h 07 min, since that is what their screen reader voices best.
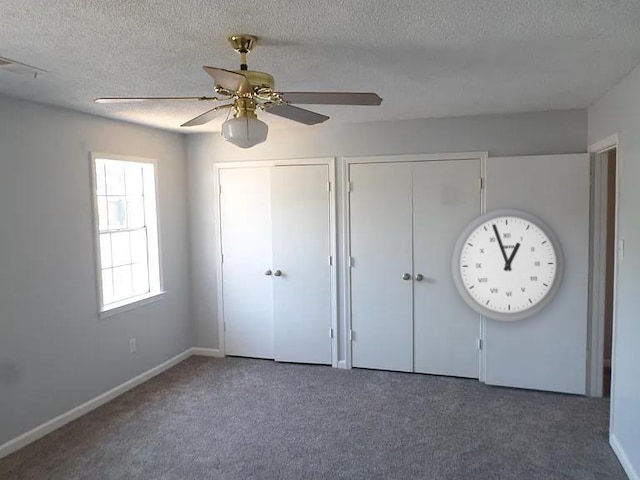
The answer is 12 h 57 min
